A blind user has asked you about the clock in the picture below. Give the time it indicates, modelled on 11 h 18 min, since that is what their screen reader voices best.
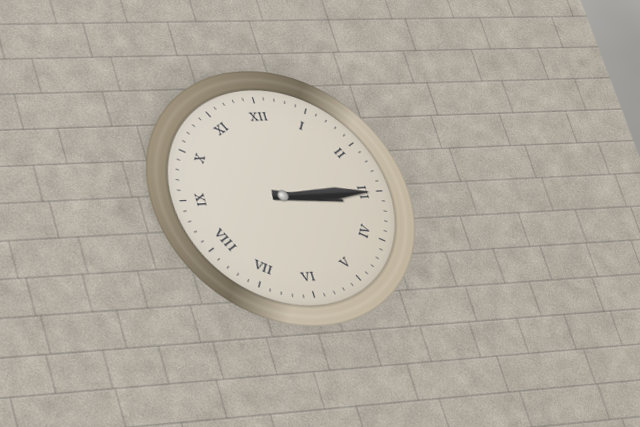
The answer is 3 h 15 min
